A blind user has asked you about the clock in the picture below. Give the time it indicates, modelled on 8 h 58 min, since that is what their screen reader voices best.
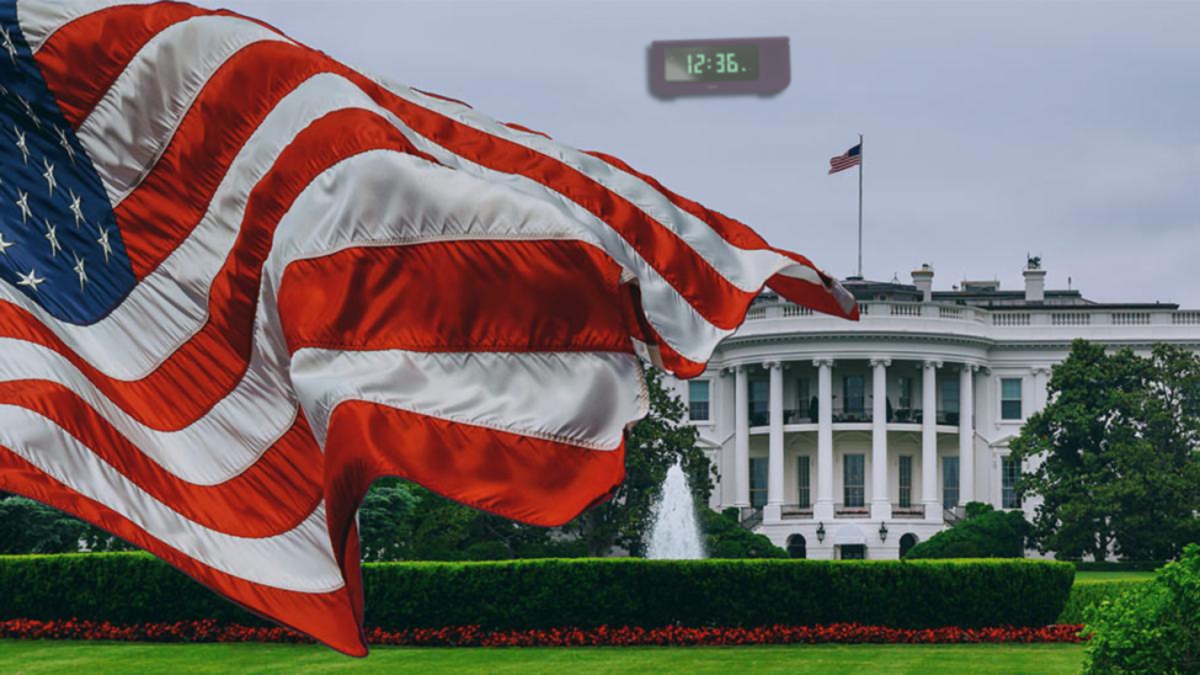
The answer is 12 h 36 min
